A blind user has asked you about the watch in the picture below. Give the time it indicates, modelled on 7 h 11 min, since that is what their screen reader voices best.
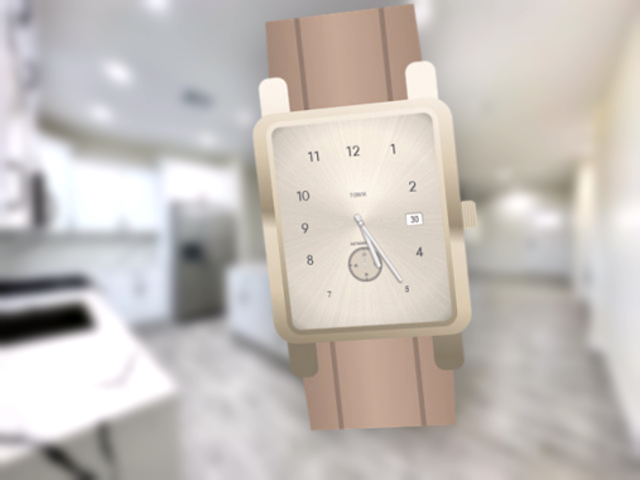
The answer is 5 h 25 min
